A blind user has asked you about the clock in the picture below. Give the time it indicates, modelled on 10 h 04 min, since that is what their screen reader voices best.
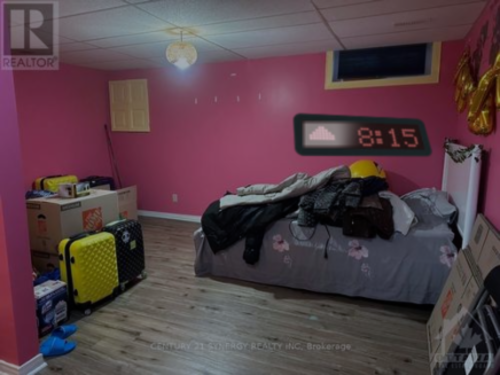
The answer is 8 h 15 min
